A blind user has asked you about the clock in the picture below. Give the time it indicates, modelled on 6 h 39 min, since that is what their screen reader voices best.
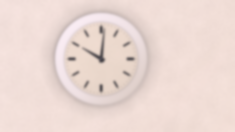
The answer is 10 h 01 min
